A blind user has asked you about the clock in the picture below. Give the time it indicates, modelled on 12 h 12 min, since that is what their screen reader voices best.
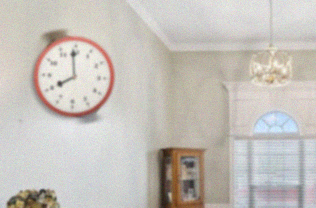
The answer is 7 h 59 min
